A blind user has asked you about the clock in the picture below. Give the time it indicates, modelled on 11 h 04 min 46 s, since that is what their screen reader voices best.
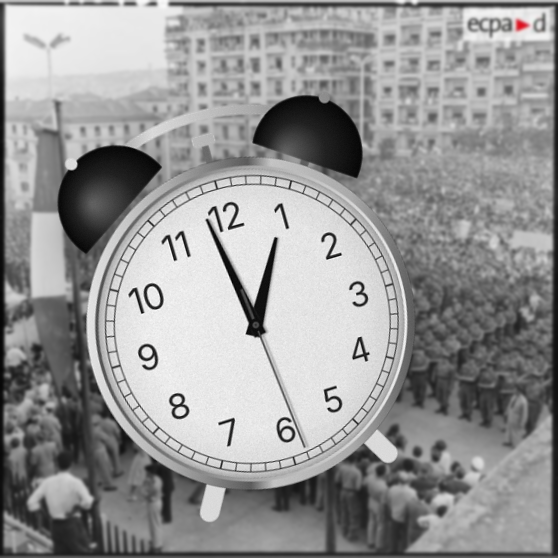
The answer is 12 h 58 min 29 s
